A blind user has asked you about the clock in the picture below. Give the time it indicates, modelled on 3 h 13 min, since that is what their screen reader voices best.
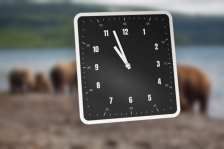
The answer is 10 h 57 min
